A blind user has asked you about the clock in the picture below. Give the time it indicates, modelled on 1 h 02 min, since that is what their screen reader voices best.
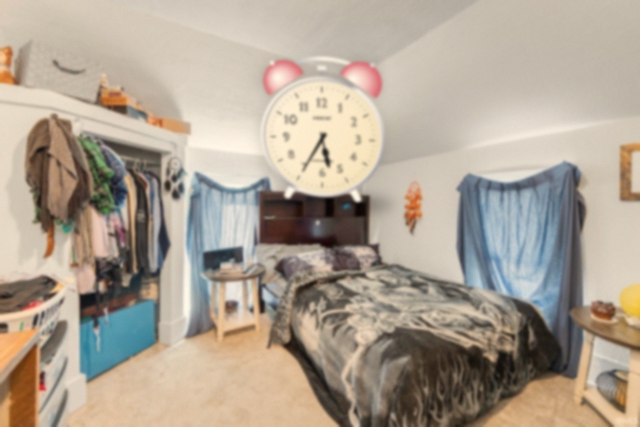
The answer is 5 h 35 min
